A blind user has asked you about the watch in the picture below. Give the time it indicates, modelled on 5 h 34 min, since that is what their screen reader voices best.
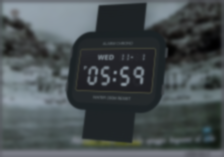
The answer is 5 h 59 min
